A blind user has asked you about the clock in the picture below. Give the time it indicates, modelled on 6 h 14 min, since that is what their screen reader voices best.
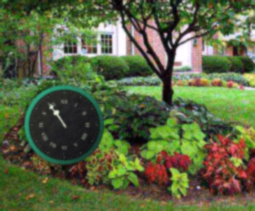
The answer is 10 h 54 min
